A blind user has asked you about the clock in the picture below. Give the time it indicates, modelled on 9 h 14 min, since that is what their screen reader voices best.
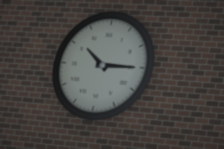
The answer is 10 h 15 min
